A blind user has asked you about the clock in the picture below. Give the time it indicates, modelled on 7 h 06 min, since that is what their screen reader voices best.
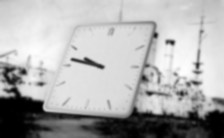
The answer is 9 h 47 min
